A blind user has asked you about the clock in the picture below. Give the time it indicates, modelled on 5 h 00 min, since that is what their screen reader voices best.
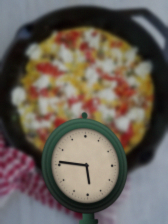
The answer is 5 h 46 min
